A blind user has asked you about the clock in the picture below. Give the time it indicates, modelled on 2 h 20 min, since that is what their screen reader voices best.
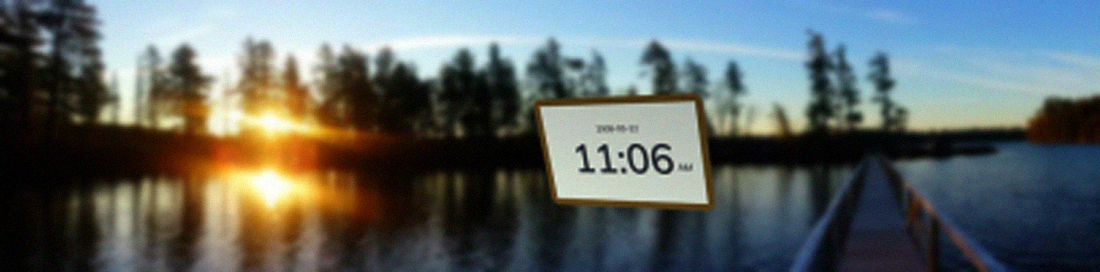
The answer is 11 h 06 min
